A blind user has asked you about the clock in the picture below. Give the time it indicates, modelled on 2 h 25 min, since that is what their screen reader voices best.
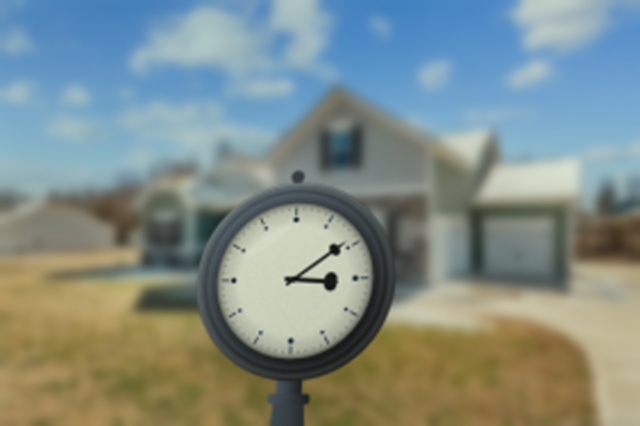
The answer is 3 h 09 min
